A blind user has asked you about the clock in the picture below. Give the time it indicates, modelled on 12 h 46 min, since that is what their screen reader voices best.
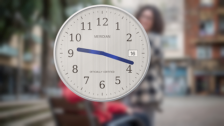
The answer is 9 h 18 min
